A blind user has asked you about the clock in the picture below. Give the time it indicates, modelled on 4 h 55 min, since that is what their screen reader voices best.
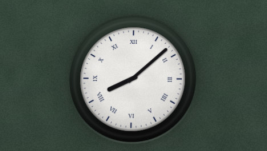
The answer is 8 h 08 min
